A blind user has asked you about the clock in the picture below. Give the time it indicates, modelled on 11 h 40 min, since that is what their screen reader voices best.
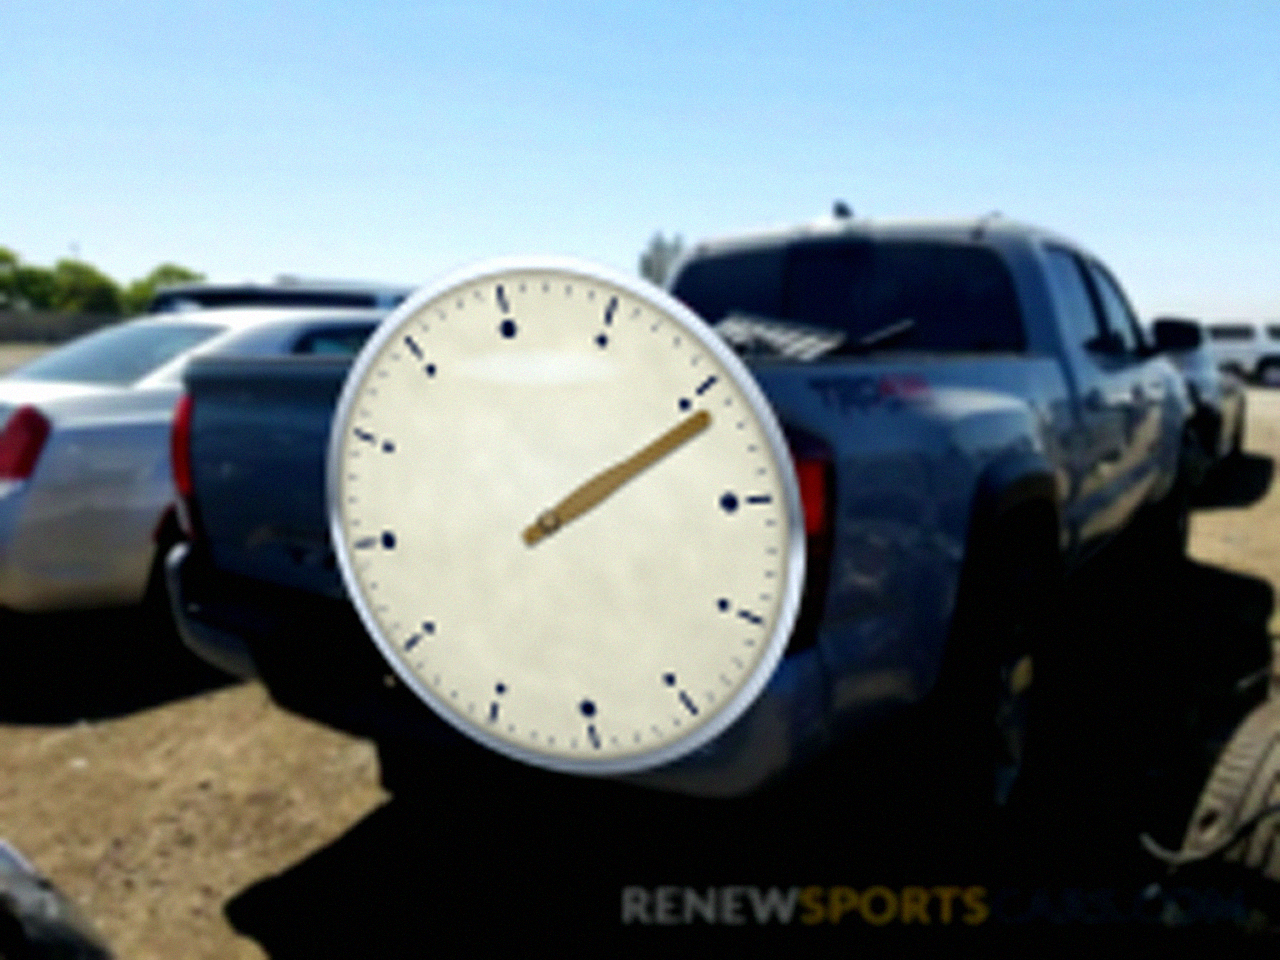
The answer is 2 h 11 min
